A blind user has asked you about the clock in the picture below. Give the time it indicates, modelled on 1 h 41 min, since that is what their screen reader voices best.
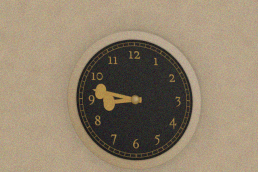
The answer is 8 h 47 min
